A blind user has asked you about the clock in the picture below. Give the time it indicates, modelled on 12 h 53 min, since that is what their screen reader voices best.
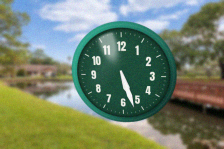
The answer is 5 h 27 min
